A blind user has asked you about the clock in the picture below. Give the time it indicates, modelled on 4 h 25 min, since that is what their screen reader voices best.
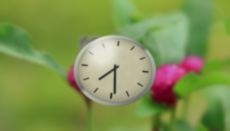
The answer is 7 h 29 min
